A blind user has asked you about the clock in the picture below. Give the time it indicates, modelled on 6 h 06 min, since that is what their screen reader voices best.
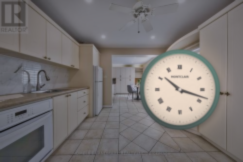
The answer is 10 h 18 min
